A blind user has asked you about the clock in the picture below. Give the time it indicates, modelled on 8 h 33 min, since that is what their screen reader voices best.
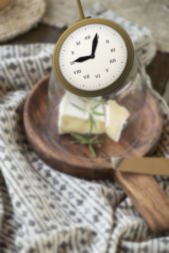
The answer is 9 h 04 min
